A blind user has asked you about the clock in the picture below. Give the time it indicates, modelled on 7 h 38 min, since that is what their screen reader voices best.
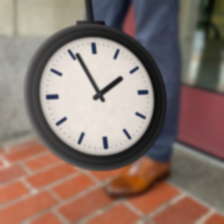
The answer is 1 h 56 min
